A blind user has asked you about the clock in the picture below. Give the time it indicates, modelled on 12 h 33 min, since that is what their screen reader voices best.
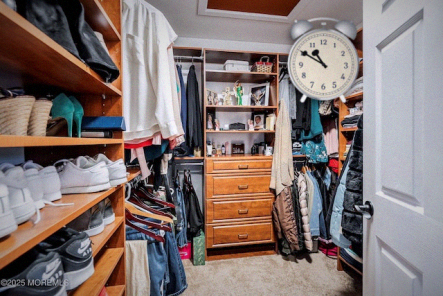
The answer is 10 h 50 min
